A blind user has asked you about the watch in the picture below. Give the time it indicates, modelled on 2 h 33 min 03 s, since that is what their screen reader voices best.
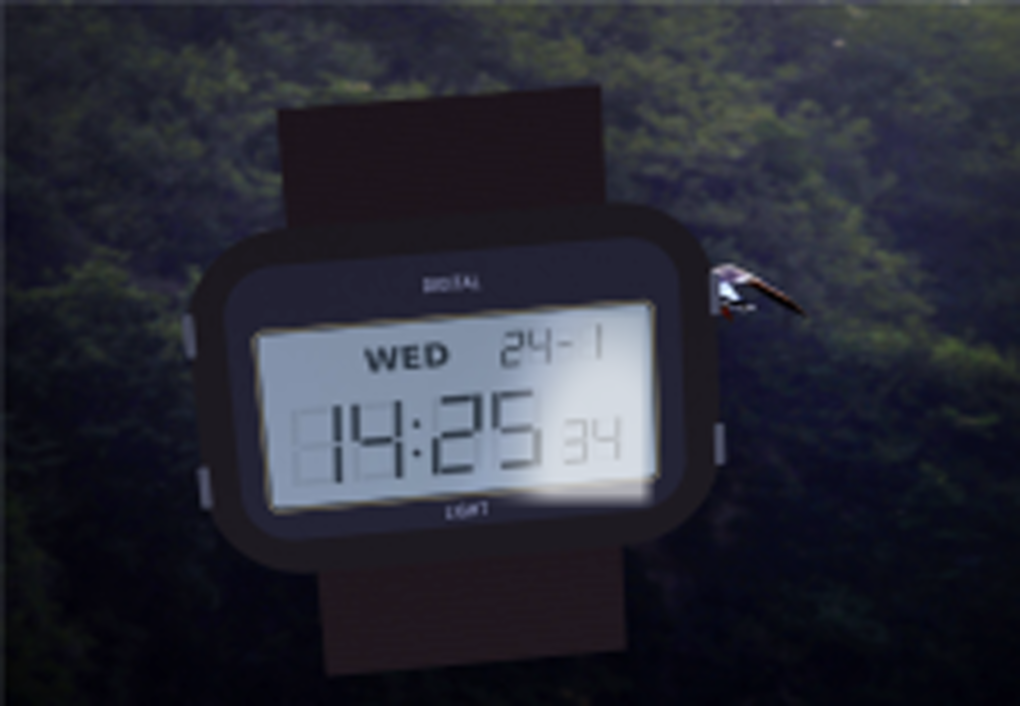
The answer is 14 h 25 min 34 s
